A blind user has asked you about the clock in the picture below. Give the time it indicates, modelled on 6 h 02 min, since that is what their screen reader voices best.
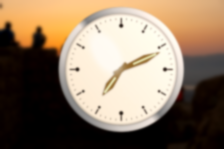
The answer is 7 h 11 min
